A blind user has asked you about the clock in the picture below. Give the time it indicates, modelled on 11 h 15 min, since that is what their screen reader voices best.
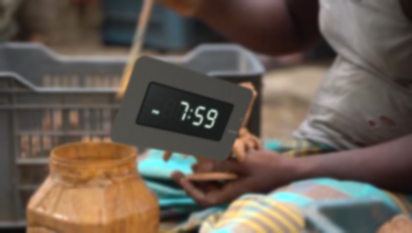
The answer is 7 h 59 min
